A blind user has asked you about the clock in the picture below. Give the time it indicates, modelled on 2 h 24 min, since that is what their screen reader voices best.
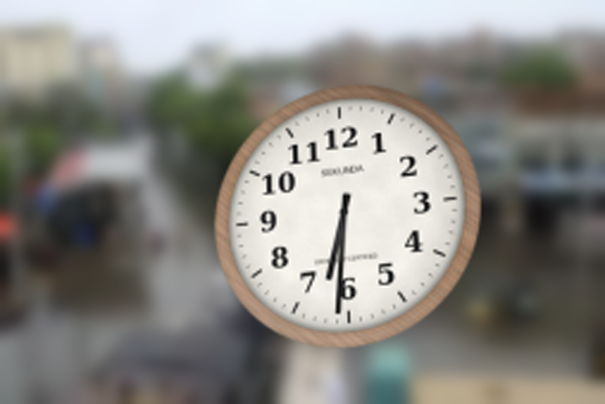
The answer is 6 h 31 min
